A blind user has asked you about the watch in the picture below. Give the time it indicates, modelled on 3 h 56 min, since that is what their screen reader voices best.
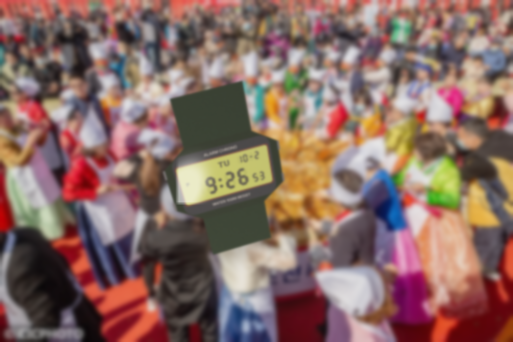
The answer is 9 h 26 min
